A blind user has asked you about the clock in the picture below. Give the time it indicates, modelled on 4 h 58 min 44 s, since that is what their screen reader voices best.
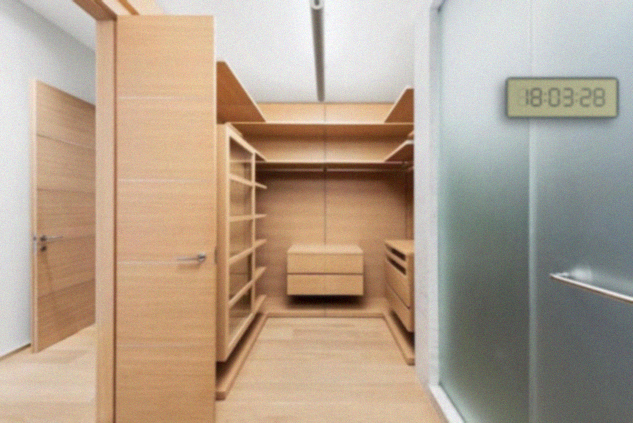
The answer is 18 h 03 min 28 s
